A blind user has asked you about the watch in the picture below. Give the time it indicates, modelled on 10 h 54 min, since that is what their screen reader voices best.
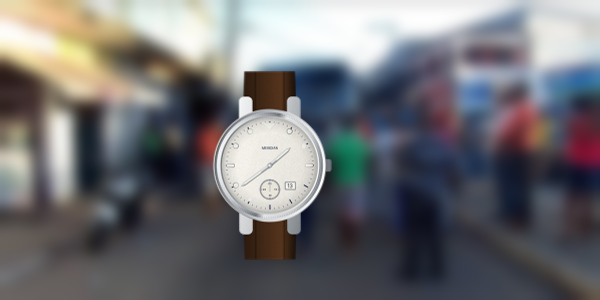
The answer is 1 h 39 min
